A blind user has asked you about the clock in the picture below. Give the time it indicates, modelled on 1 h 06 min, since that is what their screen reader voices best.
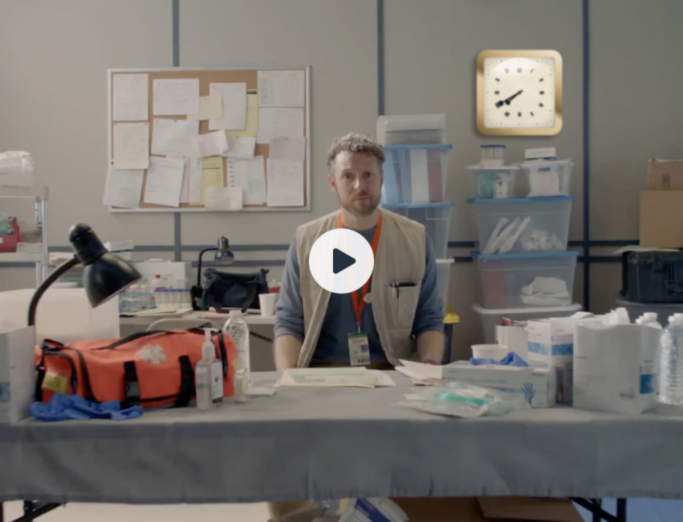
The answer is 7 h 40 min
